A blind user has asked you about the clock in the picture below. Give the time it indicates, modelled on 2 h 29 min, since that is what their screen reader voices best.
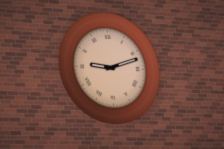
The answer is 9 h 12 min
